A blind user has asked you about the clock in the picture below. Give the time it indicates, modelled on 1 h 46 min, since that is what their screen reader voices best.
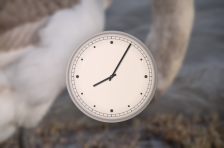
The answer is 8 h 05 min
